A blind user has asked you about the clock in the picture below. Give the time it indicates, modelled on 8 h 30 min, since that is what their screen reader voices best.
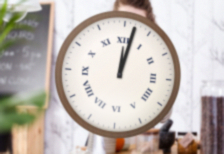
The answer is 12 h 02 min
